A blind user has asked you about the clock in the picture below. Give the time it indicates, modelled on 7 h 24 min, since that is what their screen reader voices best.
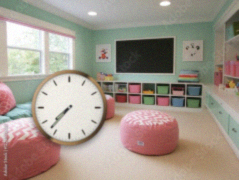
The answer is 7 h 37 min
